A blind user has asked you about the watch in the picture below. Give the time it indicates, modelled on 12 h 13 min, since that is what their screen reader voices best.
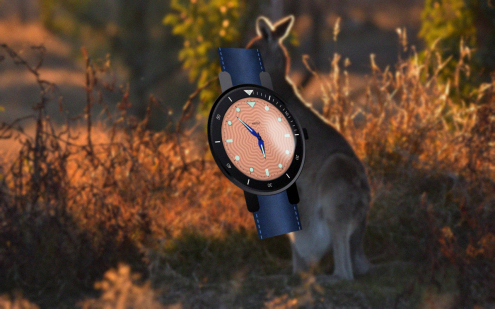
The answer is 5 h 53 min
